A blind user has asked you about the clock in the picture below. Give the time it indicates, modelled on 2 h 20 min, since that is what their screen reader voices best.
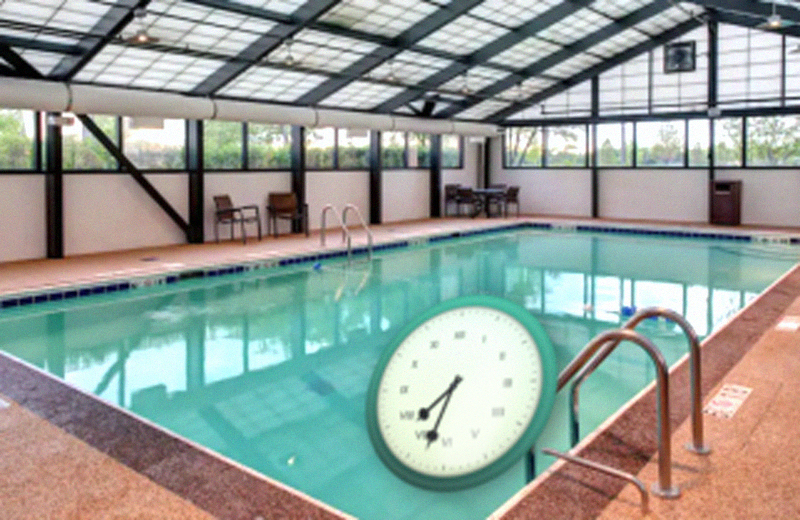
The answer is 7 h 33 min
